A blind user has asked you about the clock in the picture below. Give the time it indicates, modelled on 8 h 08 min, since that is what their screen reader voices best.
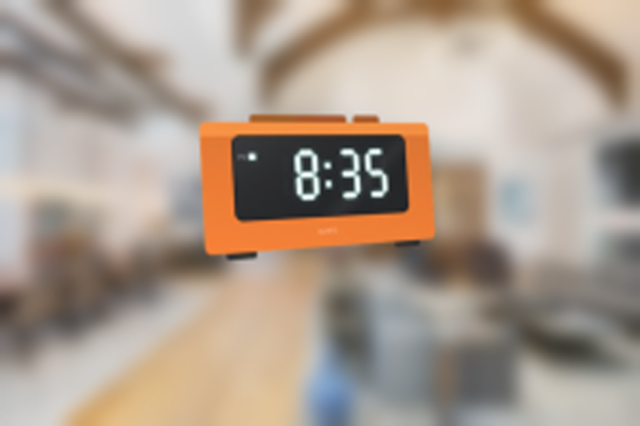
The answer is 8 h 35 min
